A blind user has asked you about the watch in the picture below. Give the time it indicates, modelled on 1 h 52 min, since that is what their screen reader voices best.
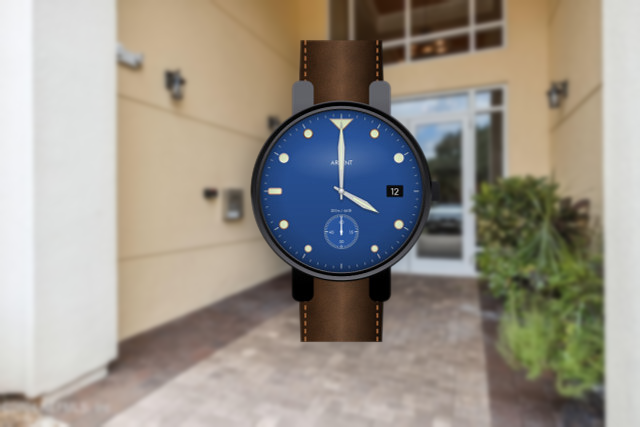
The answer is 4 h 00 min
